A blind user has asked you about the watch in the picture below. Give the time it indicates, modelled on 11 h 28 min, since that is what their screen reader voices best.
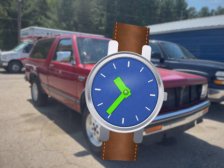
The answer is 10 h 36 min
